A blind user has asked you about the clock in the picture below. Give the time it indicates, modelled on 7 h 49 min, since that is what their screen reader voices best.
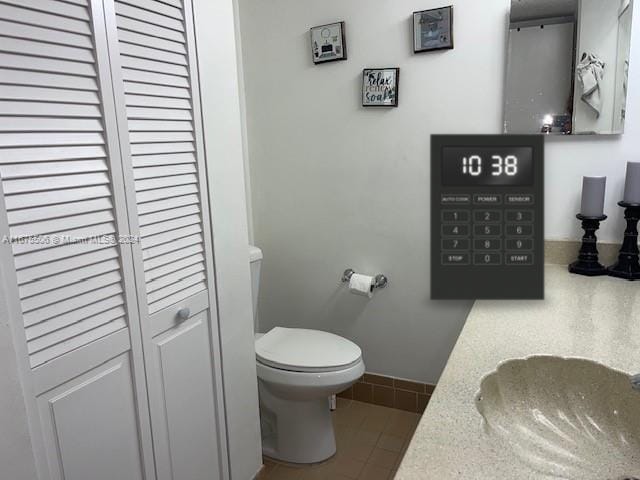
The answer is 10 h 38 min
